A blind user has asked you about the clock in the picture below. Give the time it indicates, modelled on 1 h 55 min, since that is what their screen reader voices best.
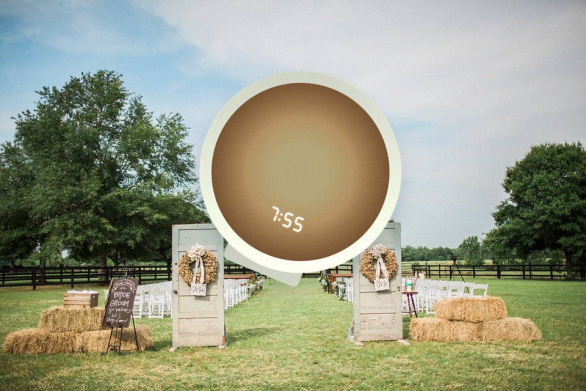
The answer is 7 h 55 min
